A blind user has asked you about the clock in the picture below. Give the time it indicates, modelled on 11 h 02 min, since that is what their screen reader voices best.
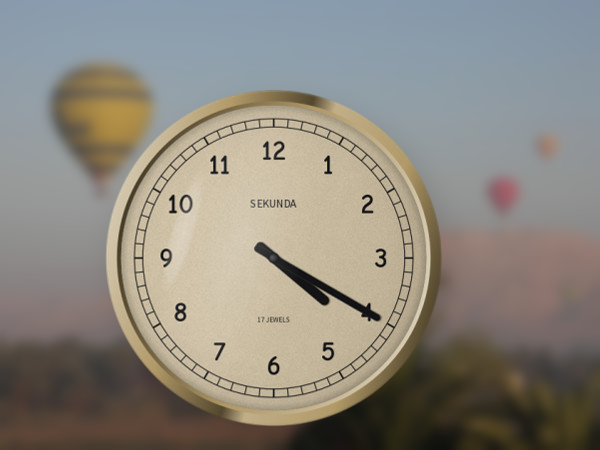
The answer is 4 h 20 min
